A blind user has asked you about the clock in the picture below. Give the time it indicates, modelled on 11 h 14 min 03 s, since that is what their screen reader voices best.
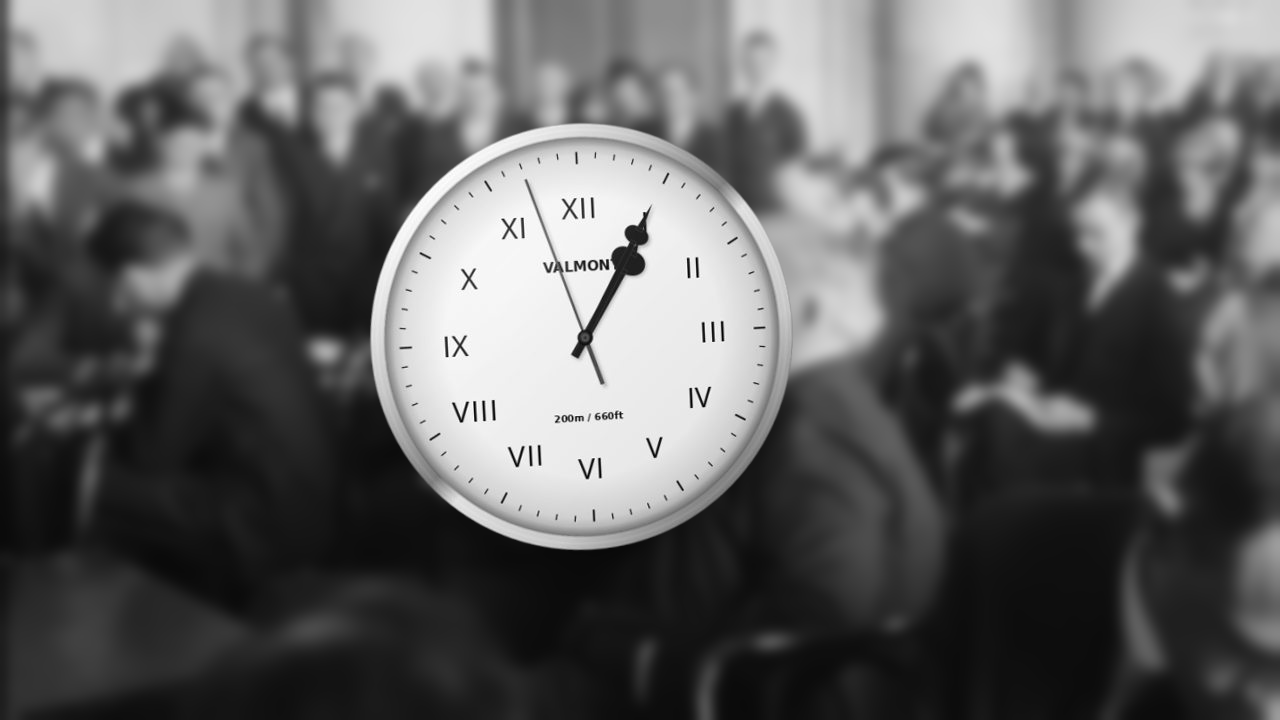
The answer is 1 h 04 min 57 s
